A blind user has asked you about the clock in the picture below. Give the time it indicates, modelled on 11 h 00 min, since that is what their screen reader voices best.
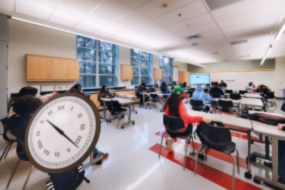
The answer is 10 h 22 min
